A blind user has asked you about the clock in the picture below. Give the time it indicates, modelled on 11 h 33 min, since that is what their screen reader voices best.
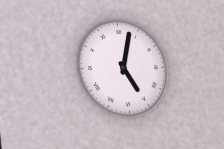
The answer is 5 h 03 min
